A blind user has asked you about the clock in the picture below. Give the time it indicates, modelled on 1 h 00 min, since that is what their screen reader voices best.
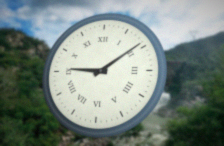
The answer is 9 h 09 min
